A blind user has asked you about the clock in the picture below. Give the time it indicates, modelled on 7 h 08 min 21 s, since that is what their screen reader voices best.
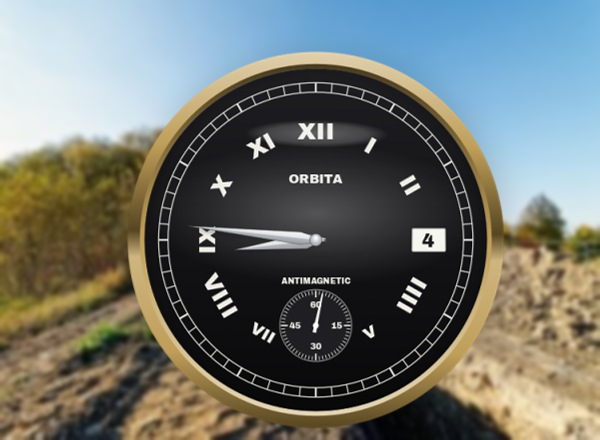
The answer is 8 h 46 min 02 s
